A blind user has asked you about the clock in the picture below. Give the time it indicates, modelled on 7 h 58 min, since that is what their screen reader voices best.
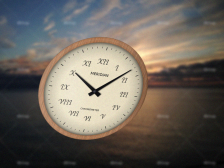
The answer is 10 h 08 min
